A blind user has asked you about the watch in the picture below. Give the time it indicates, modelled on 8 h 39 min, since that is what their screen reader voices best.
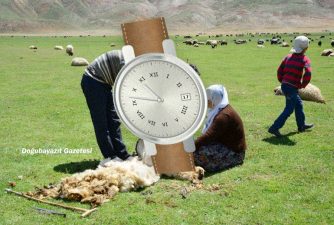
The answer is 10 h 47 min
